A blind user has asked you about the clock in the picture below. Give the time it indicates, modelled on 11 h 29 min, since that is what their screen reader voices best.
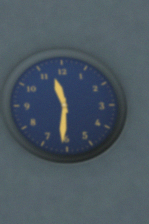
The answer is 11 h 31 min
